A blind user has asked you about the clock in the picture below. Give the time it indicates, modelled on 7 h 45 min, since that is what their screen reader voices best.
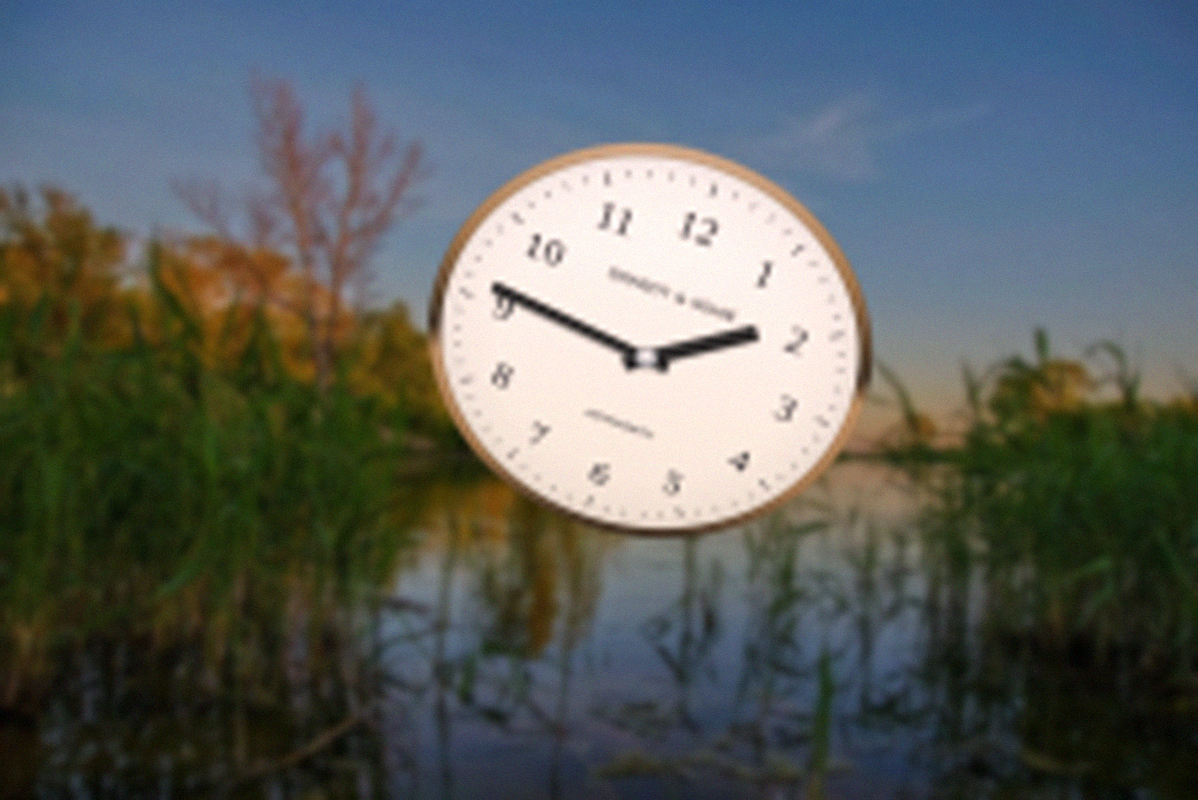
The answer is 1 h 46 min
